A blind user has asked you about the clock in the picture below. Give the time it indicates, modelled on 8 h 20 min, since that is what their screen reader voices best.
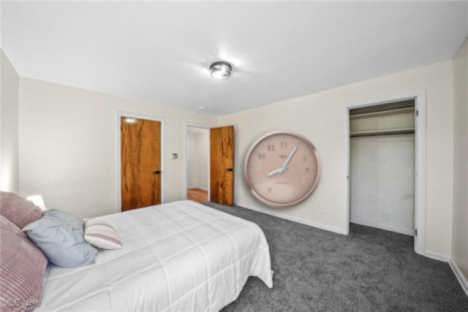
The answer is 8 h 05 min
